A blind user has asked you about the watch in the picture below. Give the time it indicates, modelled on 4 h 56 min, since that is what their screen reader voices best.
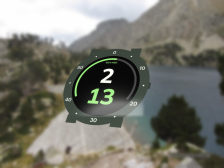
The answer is 2 h 13 min
